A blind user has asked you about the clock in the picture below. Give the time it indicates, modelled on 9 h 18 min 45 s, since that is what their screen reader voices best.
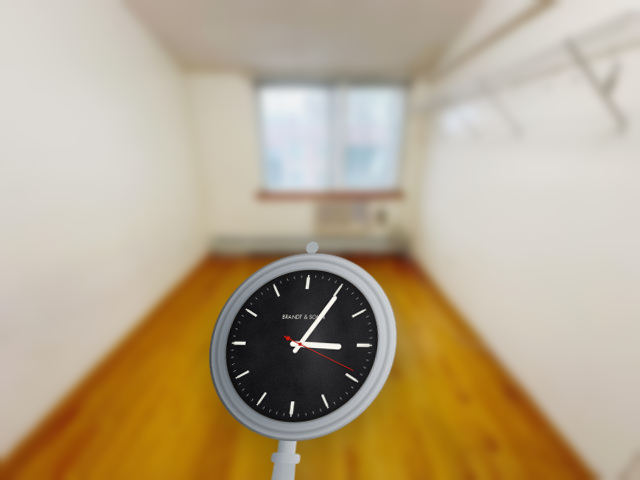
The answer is 3 h 05 min 19 s
